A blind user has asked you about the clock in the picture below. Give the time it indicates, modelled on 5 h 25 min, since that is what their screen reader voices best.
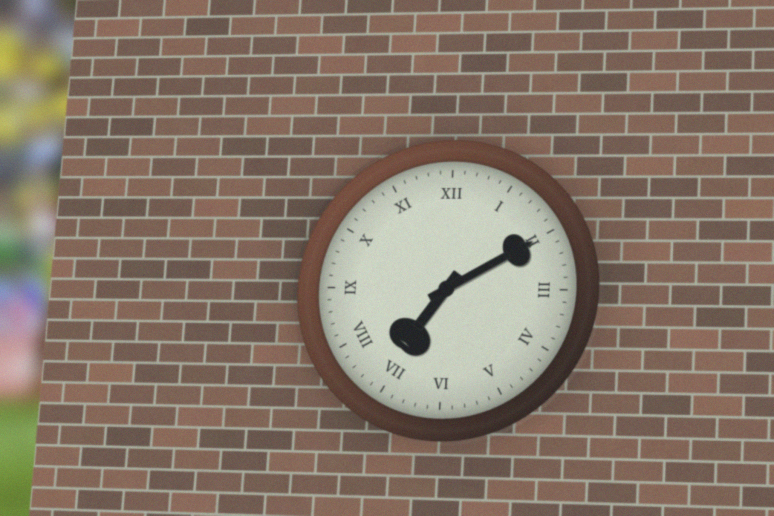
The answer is 7 h 10 min
